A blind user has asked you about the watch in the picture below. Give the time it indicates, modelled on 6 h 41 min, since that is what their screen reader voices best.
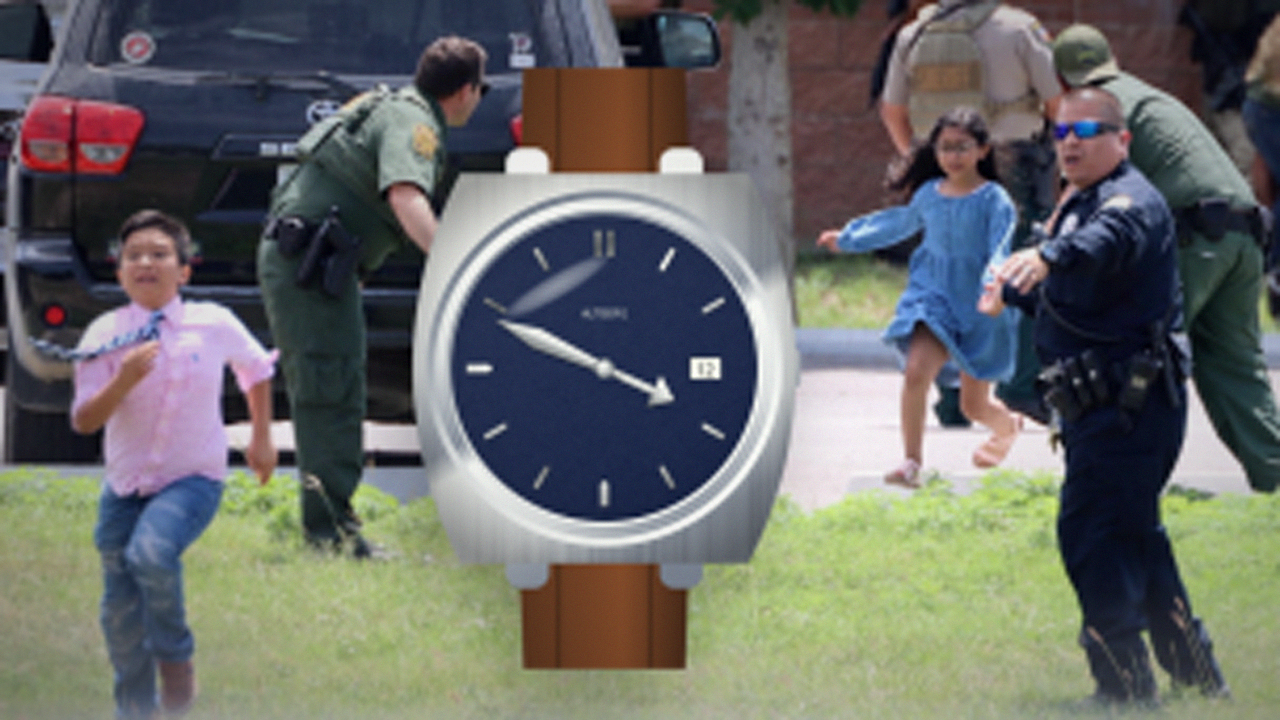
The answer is 3 h 49 min
